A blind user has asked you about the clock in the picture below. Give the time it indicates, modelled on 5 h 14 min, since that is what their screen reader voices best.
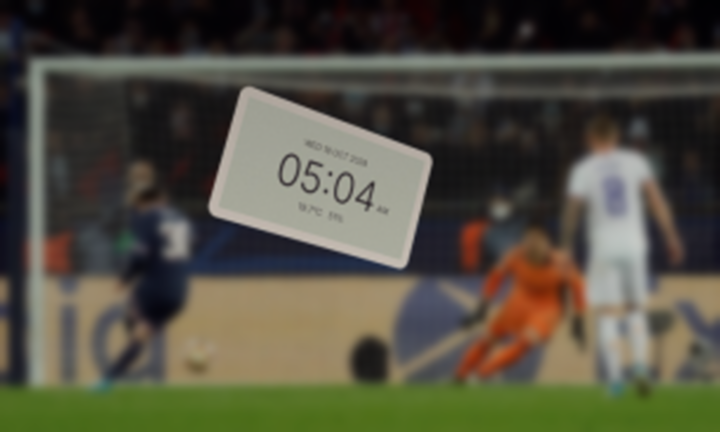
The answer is 5 h 04 min
